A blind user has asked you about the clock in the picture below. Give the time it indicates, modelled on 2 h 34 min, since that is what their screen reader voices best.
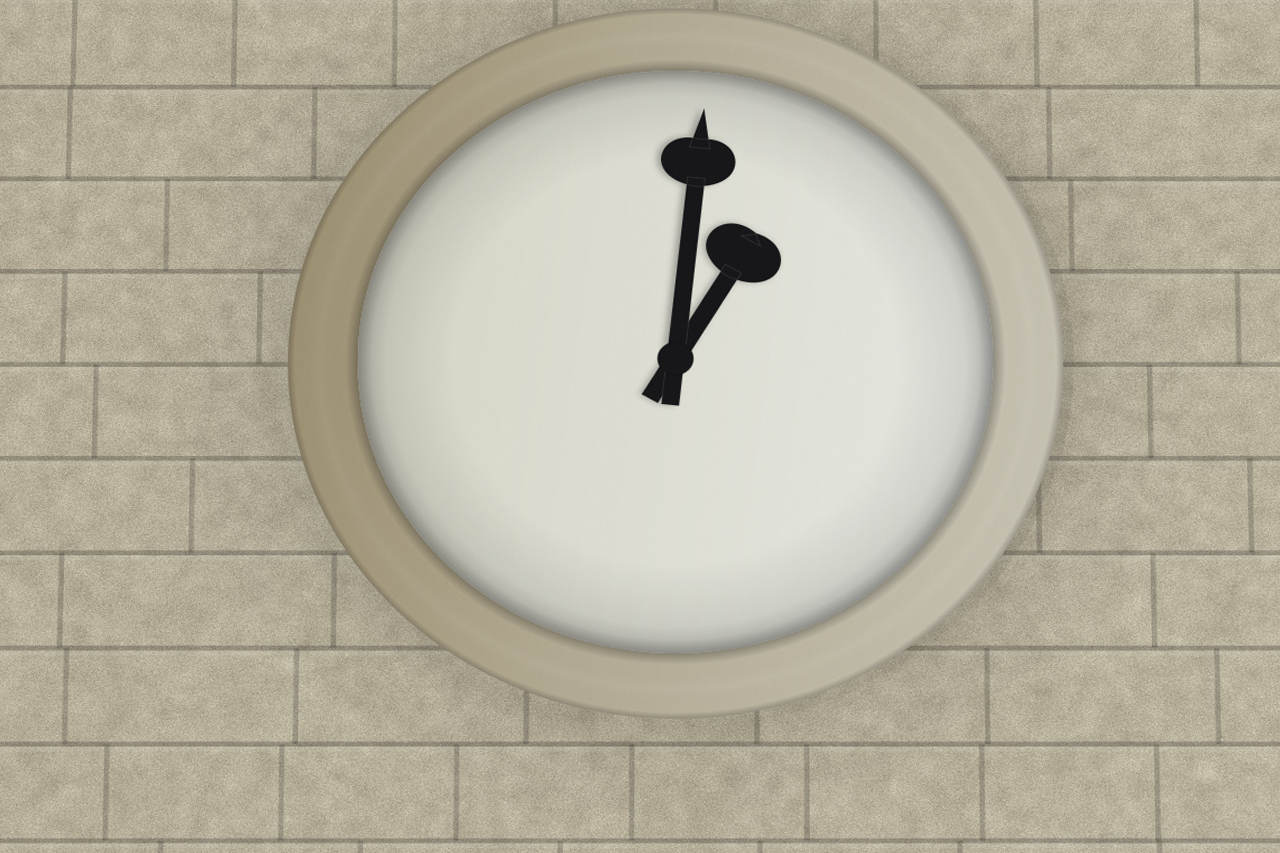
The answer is 1 h 01 min
